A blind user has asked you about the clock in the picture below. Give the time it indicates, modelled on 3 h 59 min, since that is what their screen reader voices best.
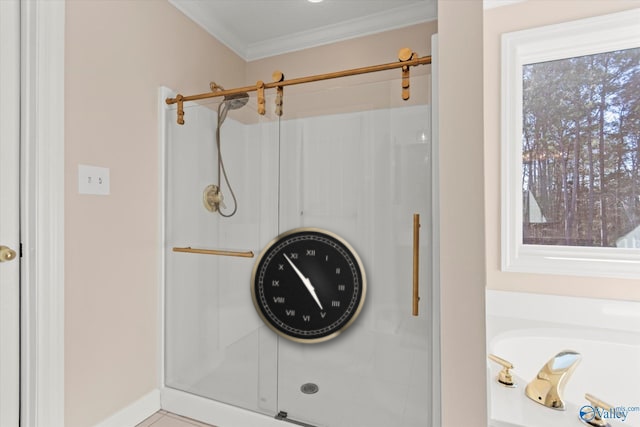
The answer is 4 h 53 min
